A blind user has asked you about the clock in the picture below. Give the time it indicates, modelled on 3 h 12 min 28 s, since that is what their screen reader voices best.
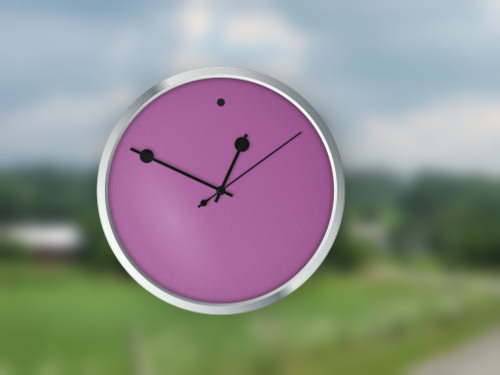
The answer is 12 h 49 min 09 s
